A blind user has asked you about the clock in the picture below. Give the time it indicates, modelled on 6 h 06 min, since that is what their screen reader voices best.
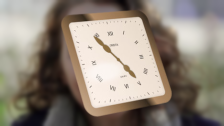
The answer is 4 h 54 min
